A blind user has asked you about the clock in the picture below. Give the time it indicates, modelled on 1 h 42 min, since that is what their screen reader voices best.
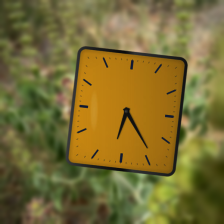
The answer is 6 h 24 min
